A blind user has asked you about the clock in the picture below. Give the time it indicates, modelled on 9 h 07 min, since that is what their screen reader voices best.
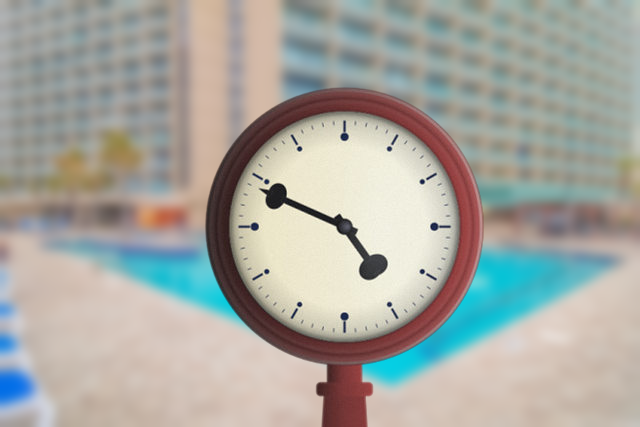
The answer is 4 h 49 min
